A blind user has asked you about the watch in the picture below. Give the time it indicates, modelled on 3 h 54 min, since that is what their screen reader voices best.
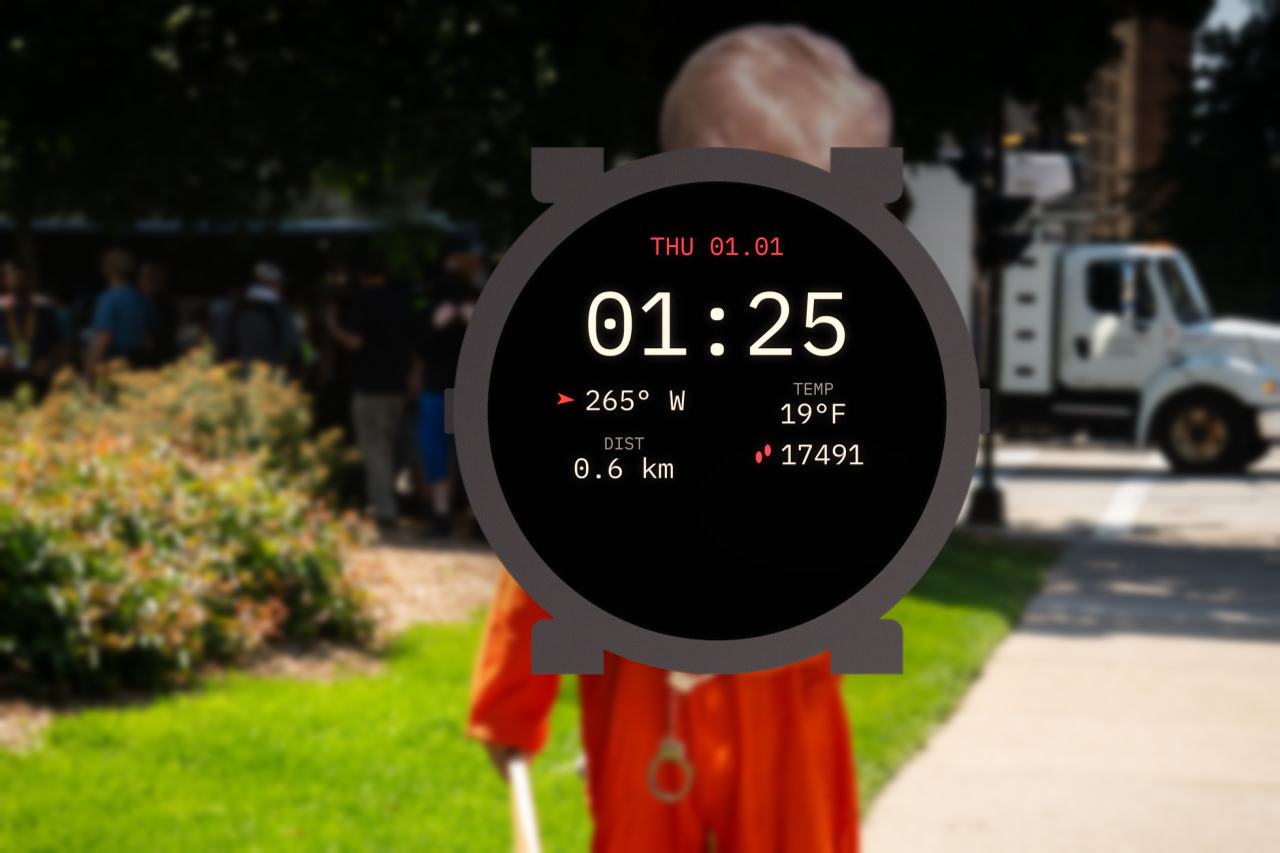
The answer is 1 h 25 min
